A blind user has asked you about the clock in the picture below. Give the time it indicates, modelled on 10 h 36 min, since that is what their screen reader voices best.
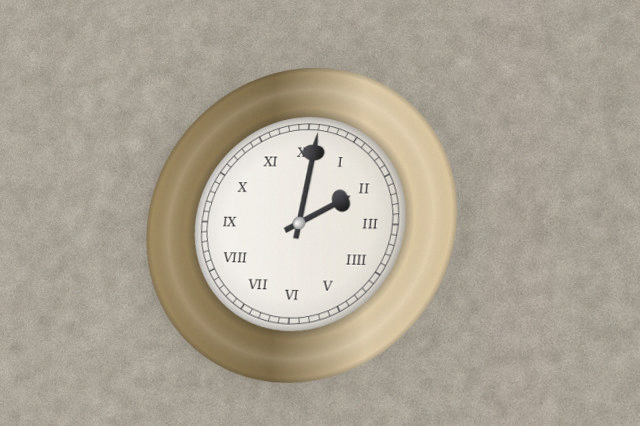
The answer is 2 h 01 min
